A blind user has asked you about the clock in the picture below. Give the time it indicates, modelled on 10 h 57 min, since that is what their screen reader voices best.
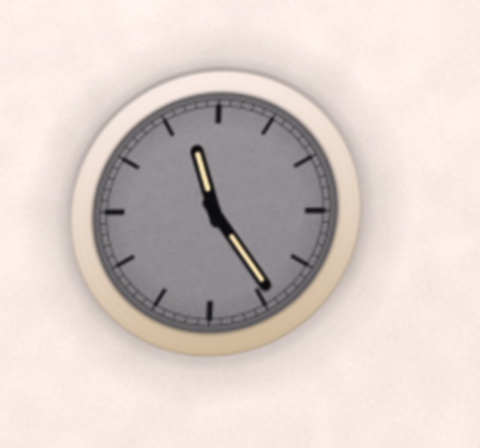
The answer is 11 h 24 min
